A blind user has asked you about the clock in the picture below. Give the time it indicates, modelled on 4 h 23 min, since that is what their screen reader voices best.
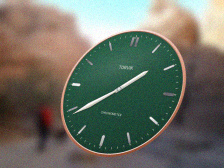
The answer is 1 h 39 min
